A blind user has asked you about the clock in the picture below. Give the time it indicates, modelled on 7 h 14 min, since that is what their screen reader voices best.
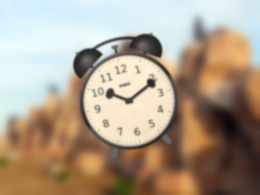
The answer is 10 h 11 min
